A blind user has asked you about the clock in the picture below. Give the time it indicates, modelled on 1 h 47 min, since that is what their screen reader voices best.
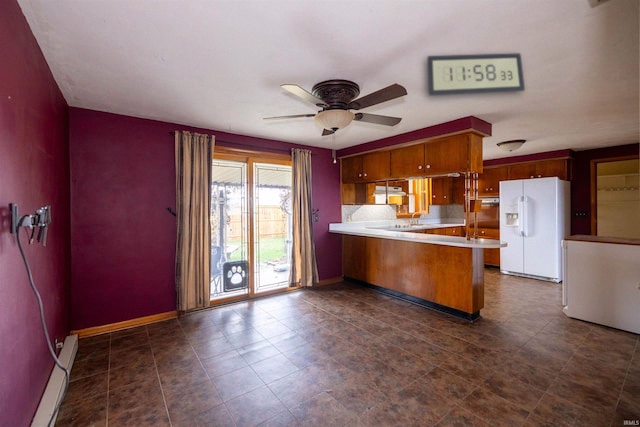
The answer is 11 h 58 min
